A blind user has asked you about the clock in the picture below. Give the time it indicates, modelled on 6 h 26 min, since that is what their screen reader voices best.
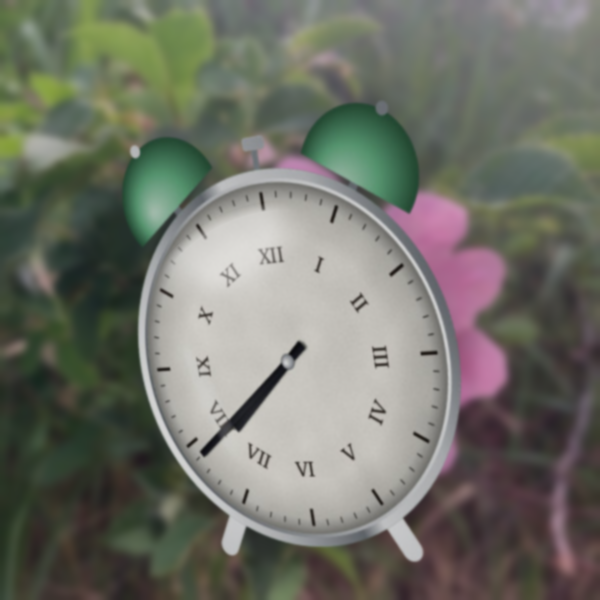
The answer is 7 h 39 min
